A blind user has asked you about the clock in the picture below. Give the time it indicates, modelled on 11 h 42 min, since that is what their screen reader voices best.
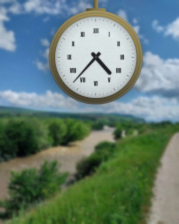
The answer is 4 h 37 min
